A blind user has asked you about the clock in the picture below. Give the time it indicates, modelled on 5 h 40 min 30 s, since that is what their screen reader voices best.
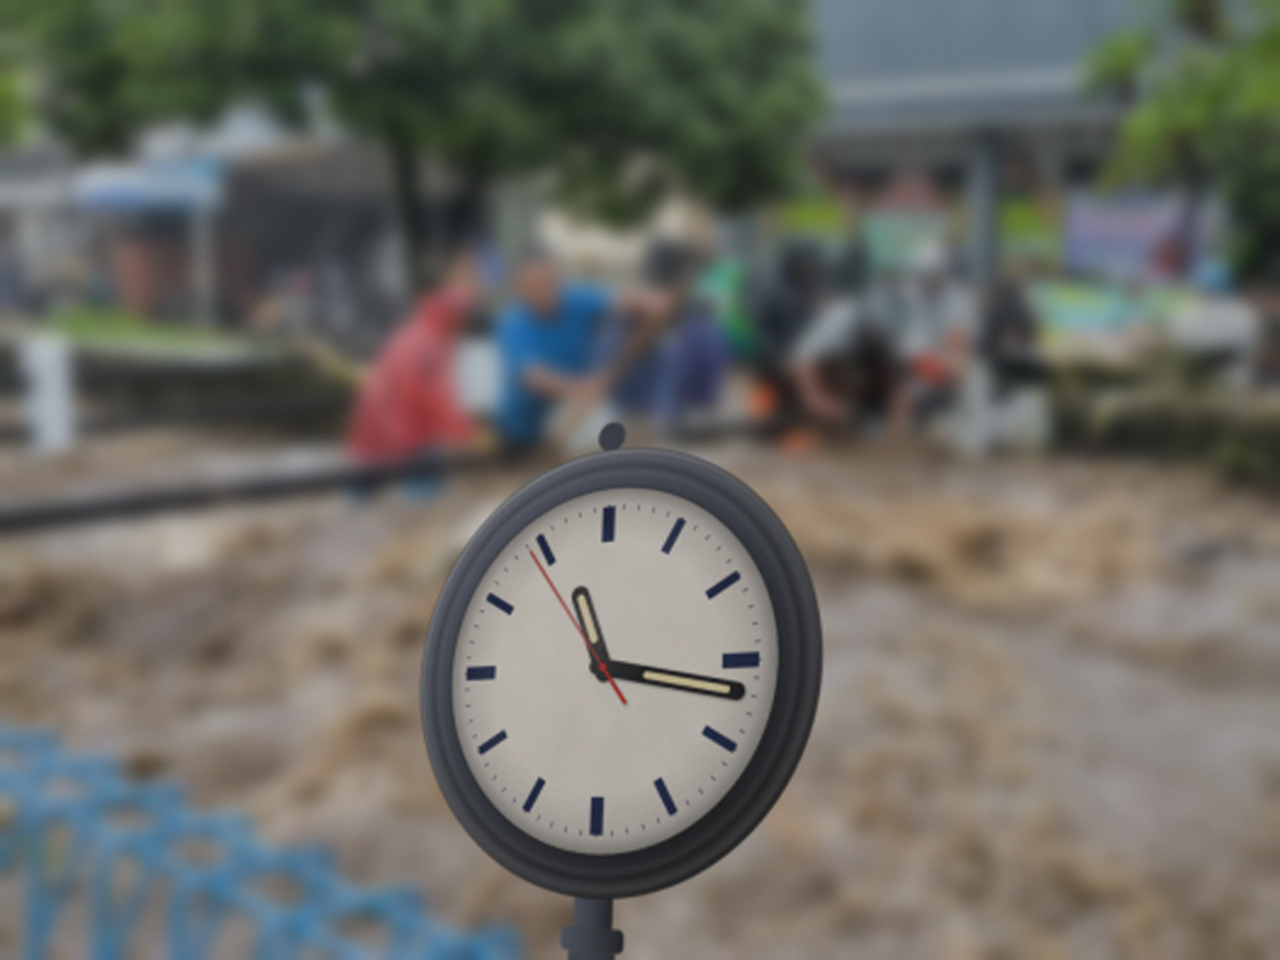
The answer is 11 h 16 min 54 s
